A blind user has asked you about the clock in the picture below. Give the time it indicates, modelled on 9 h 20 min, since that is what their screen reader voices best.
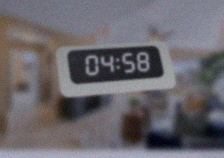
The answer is 4 h 58 min
